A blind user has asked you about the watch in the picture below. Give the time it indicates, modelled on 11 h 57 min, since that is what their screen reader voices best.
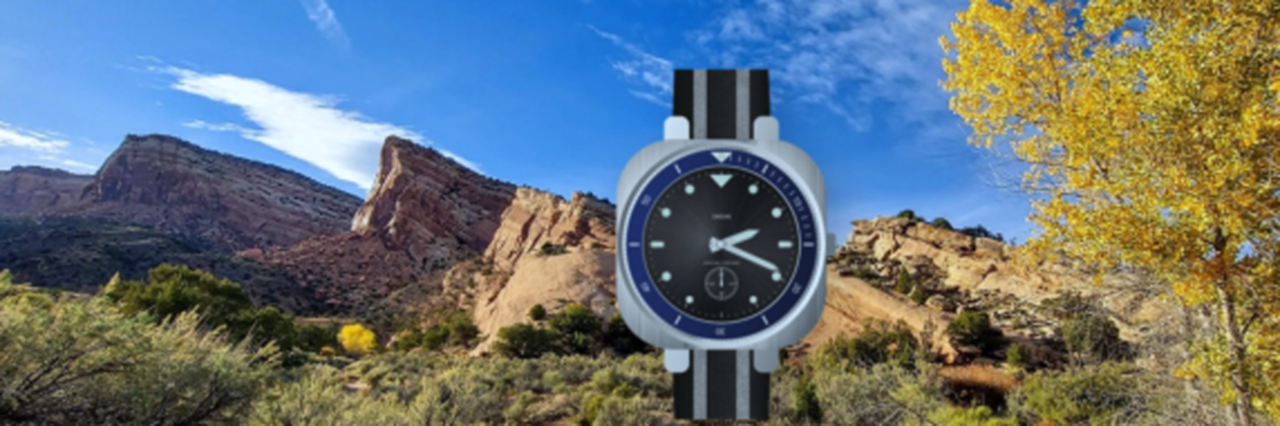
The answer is 2 h 19 min
